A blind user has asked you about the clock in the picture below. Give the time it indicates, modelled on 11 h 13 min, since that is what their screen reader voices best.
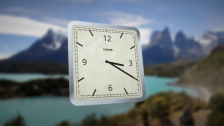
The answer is 3 h 20 min
